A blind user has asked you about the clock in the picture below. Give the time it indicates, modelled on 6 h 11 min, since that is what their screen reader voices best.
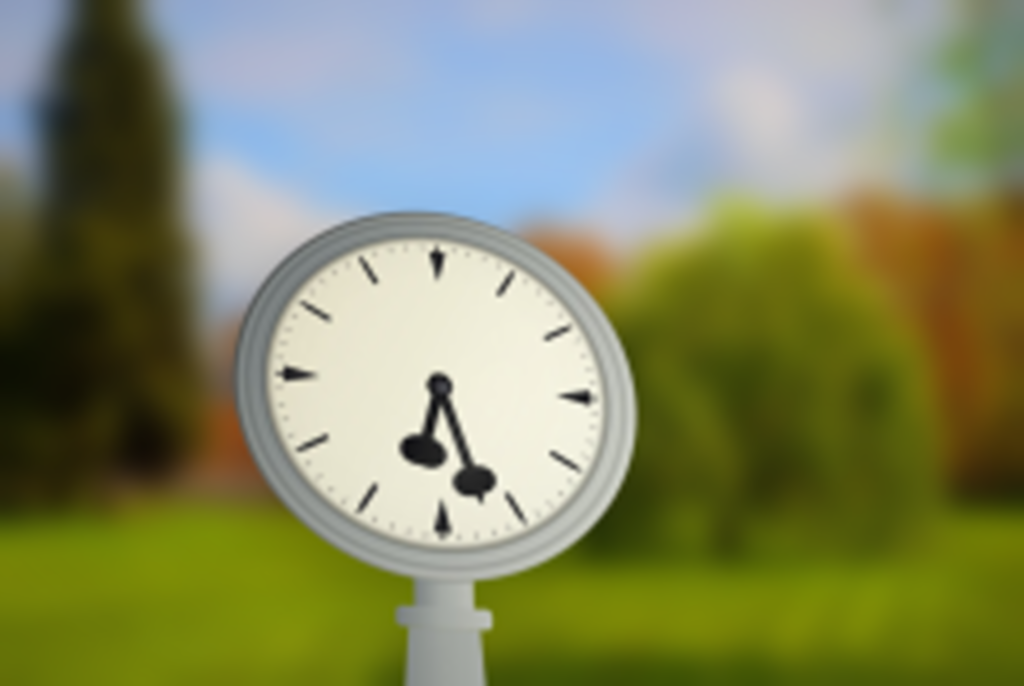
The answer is 6 h 27 min
